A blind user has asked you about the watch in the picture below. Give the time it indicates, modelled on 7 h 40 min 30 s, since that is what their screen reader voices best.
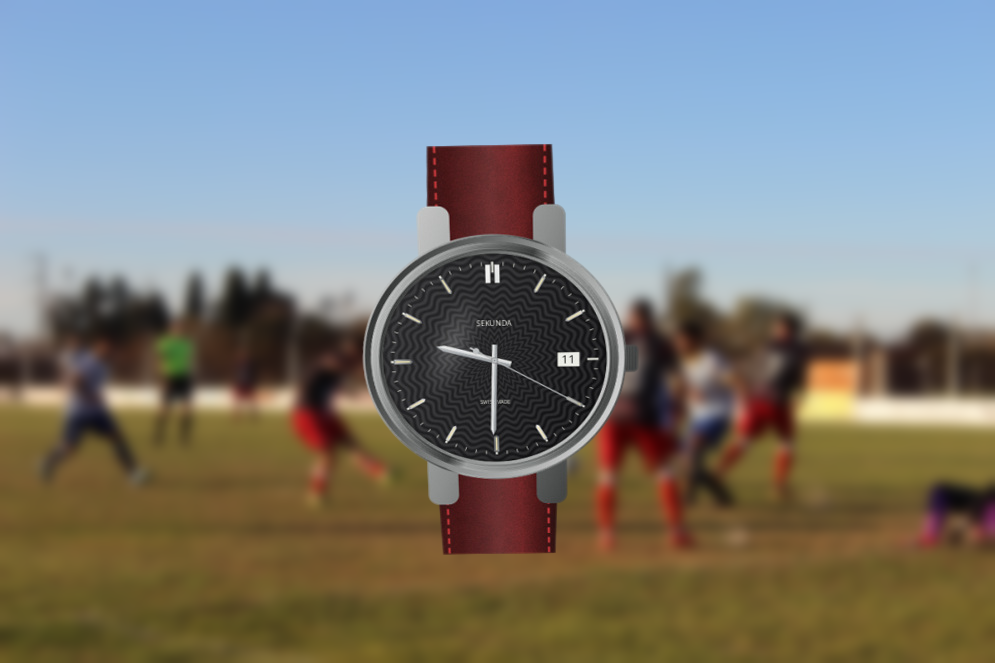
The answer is 9 h 30 min 20 s
